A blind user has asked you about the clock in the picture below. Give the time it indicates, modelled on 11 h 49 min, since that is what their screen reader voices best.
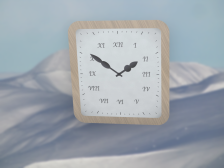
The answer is 1 h 51 min
